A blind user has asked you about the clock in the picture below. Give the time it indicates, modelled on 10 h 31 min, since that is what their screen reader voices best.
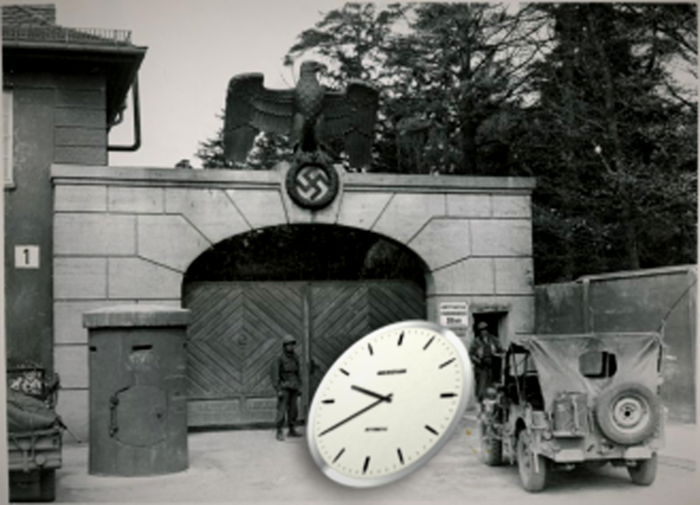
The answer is 9 h 40 min
